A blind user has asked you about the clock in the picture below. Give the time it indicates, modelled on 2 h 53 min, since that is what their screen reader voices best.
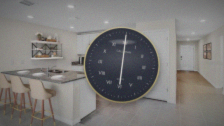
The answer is 6 h 00 min
